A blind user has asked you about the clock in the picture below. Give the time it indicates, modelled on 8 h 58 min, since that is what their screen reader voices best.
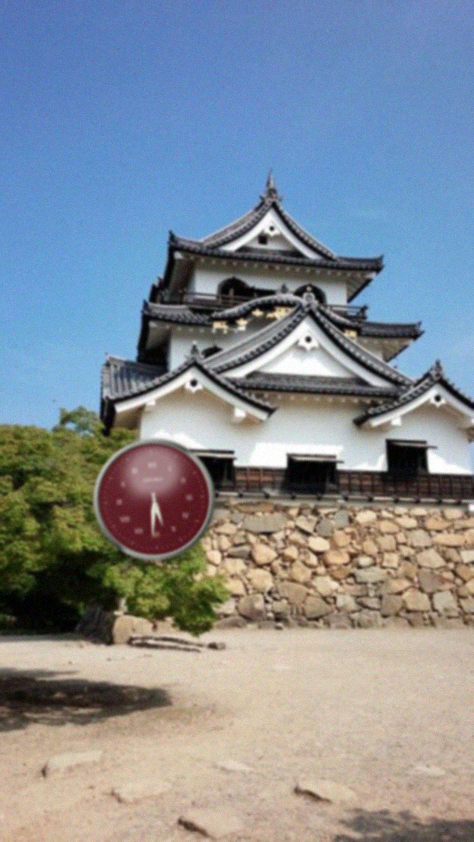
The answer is 5 h 31 min
